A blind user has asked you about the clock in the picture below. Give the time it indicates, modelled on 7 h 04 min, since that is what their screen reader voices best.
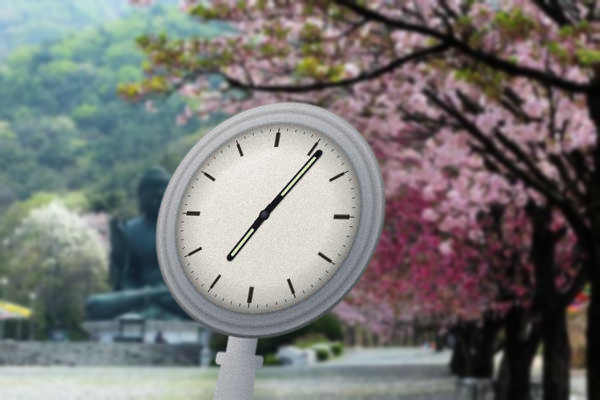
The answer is 7 h 06 min
